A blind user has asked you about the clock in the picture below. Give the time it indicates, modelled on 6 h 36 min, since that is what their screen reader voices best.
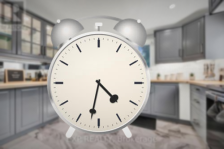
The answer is 4 h 32 min
